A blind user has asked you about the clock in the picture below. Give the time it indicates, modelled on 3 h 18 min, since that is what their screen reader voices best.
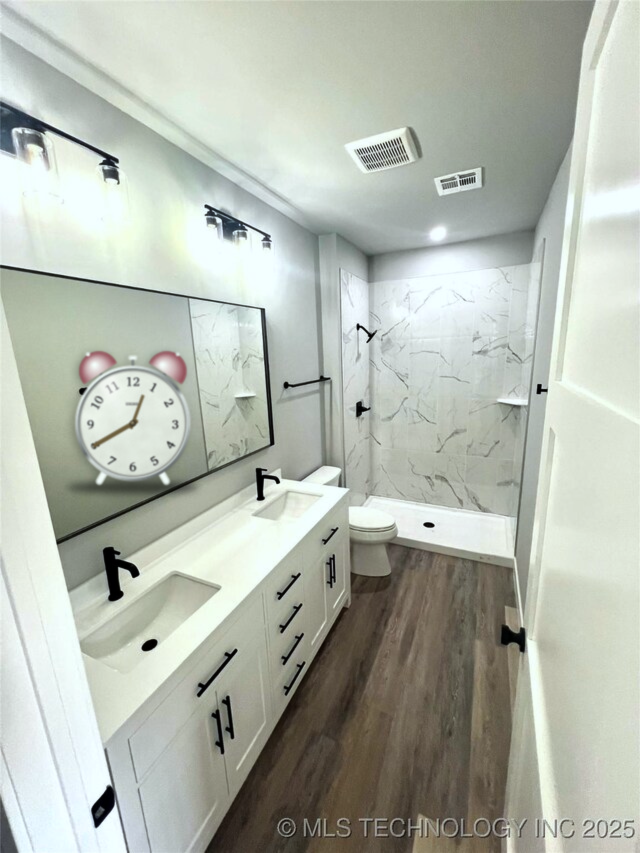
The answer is 12 h 40 min
